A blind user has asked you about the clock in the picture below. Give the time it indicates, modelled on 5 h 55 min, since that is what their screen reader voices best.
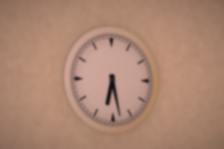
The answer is 6 h 28 min
